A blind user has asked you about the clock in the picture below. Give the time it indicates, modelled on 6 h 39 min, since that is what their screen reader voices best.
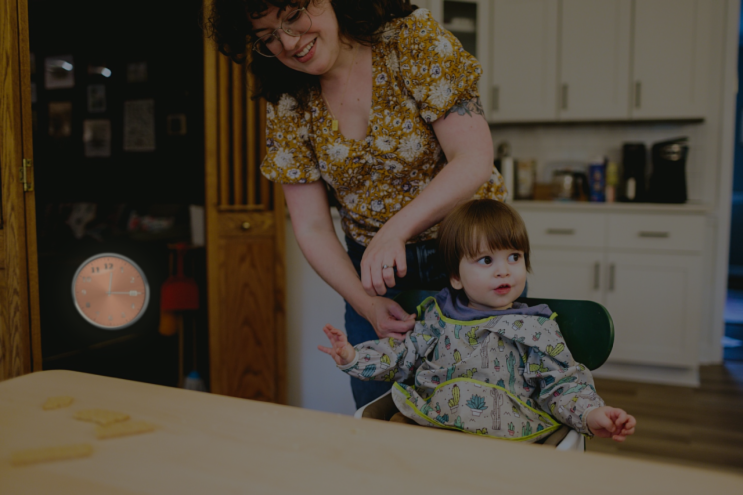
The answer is 12 h 15 min
